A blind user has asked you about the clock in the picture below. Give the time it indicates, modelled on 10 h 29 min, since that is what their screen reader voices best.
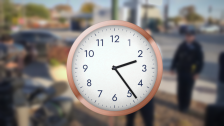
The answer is 2 h 24 min
